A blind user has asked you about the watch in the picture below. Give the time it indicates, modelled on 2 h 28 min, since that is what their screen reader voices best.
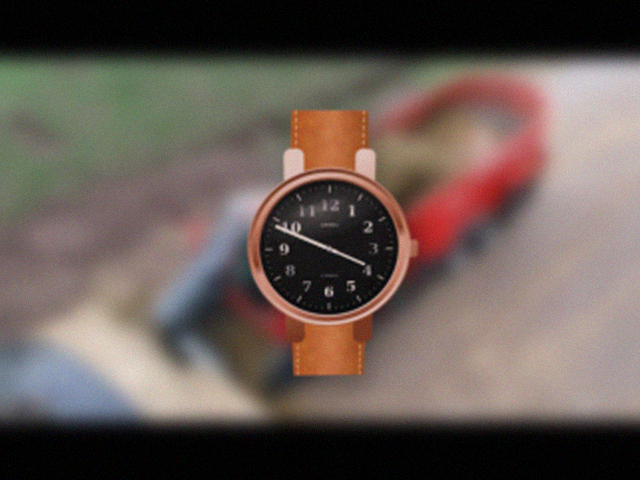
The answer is 3 h 49 min
